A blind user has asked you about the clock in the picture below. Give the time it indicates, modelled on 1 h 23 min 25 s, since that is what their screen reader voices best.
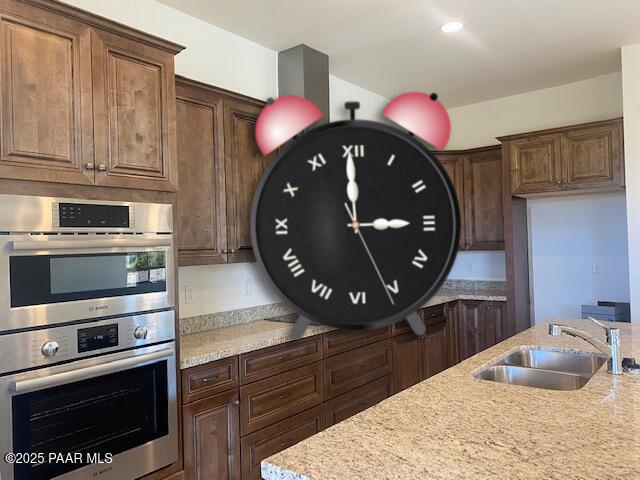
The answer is 2 h 59 min 26 s
